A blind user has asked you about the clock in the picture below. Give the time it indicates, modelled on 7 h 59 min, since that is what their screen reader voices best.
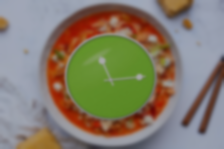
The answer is 11 h 14 min
